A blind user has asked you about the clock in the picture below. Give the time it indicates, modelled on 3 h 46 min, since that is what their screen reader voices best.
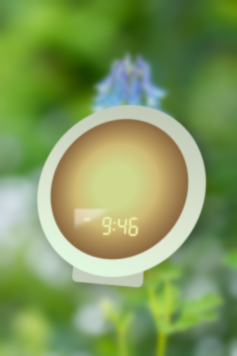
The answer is 9 h 46 min
